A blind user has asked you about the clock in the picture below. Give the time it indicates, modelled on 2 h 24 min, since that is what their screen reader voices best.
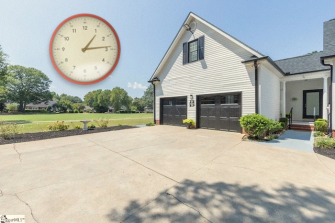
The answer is 1 h 14 min
